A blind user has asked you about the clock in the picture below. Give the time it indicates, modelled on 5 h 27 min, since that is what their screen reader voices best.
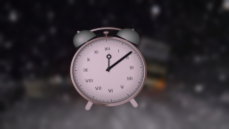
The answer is 12 h 09 min
